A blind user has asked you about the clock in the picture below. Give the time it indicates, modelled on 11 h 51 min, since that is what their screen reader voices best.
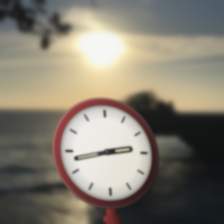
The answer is 2 h 43 min
